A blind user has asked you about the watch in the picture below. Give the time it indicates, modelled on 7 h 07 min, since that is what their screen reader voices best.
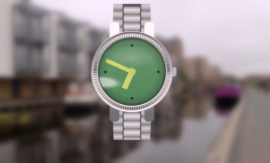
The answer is 6 h 49 min
